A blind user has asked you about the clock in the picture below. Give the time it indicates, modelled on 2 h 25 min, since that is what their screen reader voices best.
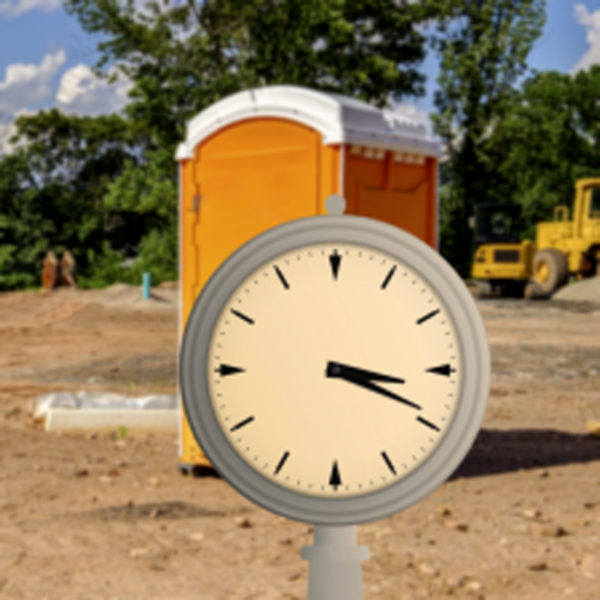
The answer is 3 h 19 min
